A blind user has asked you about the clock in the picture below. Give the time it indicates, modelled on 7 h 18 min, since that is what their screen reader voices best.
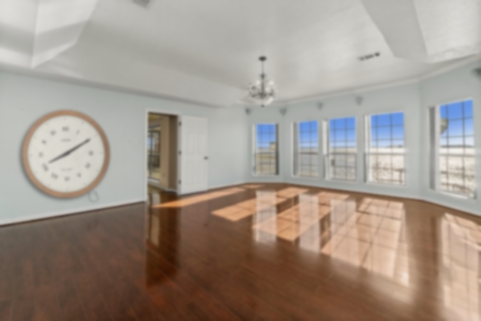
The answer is 8 h 10 min
